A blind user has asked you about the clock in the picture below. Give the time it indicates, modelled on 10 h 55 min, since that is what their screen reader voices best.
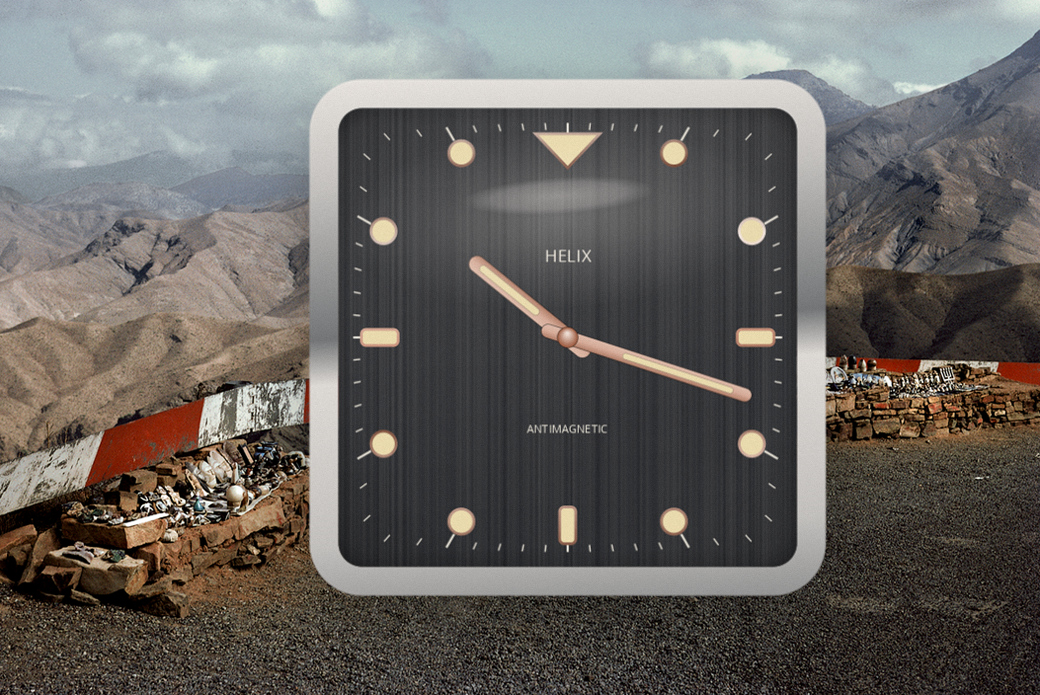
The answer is 10 h 18 min
